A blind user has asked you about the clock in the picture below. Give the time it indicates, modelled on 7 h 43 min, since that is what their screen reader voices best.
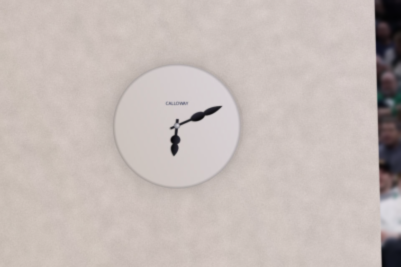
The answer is 6 h 11 min
